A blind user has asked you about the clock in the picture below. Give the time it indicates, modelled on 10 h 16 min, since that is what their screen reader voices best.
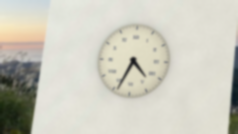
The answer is 4 h 34 min
